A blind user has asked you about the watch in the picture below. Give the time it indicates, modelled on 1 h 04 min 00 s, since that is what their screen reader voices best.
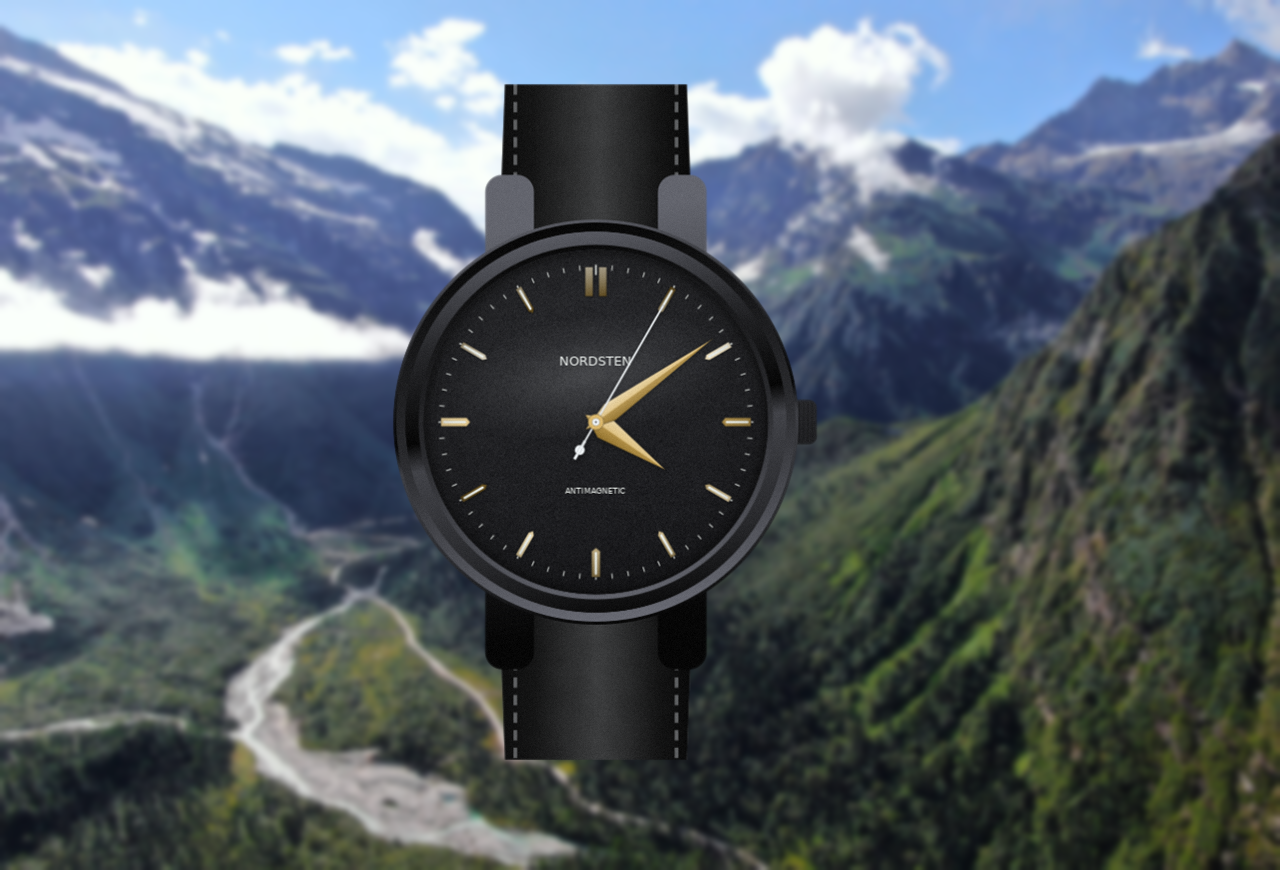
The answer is 4 h 09 min 05 s
